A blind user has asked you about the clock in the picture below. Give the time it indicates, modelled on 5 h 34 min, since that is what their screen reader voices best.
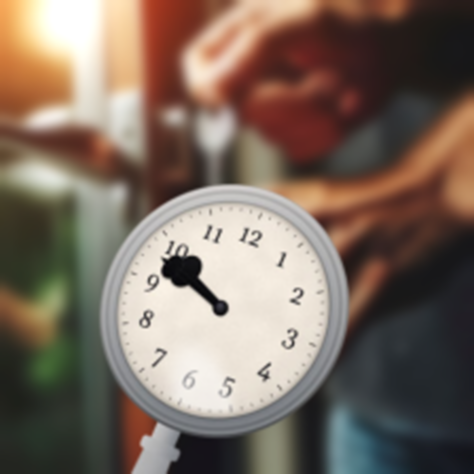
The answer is 9 h 48 min
